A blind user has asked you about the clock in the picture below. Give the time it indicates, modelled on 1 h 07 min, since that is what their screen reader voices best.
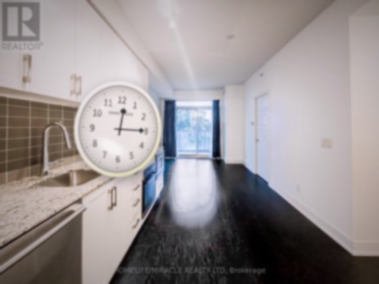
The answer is 12 h 15 min
